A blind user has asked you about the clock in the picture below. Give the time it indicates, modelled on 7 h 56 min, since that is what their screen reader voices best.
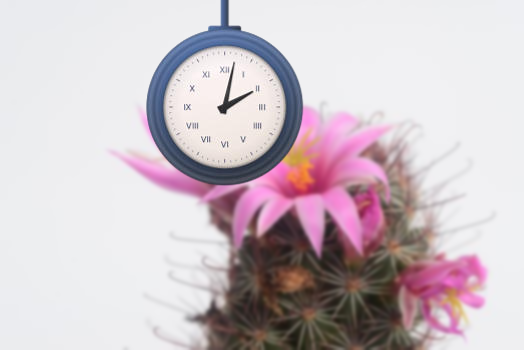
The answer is 2 h 02 min
